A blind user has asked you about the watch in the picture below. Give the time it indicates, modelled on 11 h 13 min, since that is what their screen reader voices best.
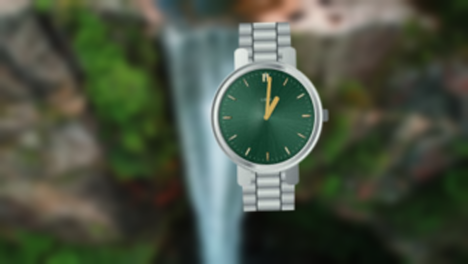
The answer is 1 h 01 min
